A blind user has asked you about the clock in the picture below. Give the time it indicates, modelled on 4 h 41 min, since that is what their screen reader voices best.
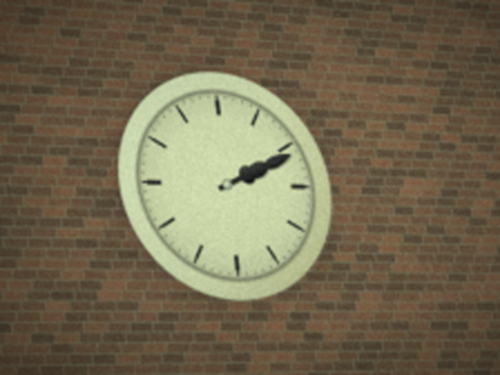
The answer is 2 h 11 min
